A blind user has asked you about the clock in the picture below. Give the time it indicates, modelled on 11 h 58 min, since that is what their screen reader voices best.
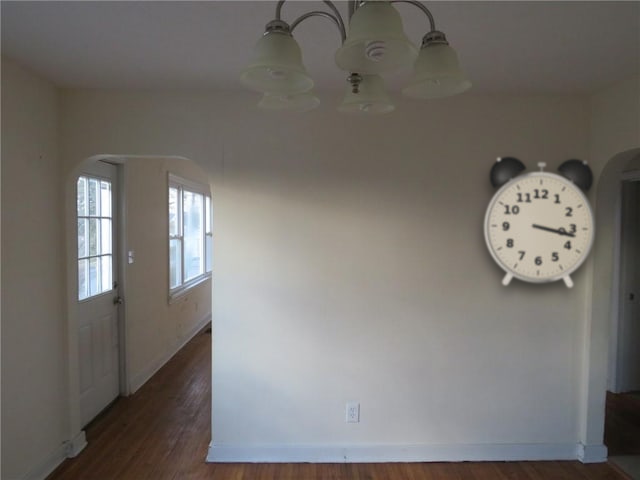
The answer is 3 h 17 min
